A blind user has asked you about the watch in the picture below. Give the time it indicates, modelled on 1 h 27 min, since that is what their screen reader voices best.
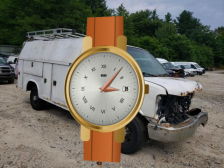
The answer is 3 h 07 min
